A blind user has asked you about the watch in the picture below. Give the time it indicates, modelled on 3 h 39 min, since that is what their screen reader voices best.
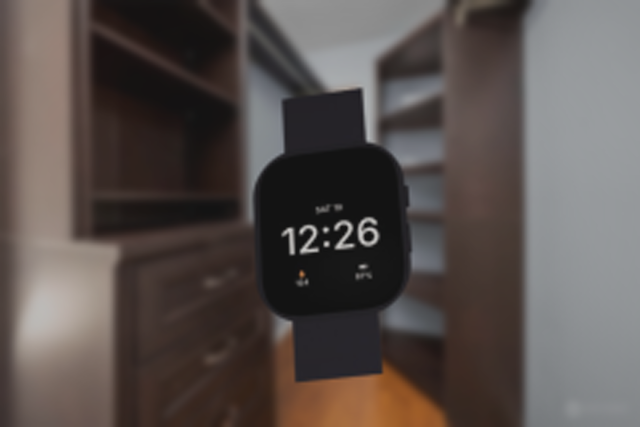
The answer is 12 h 26 min
